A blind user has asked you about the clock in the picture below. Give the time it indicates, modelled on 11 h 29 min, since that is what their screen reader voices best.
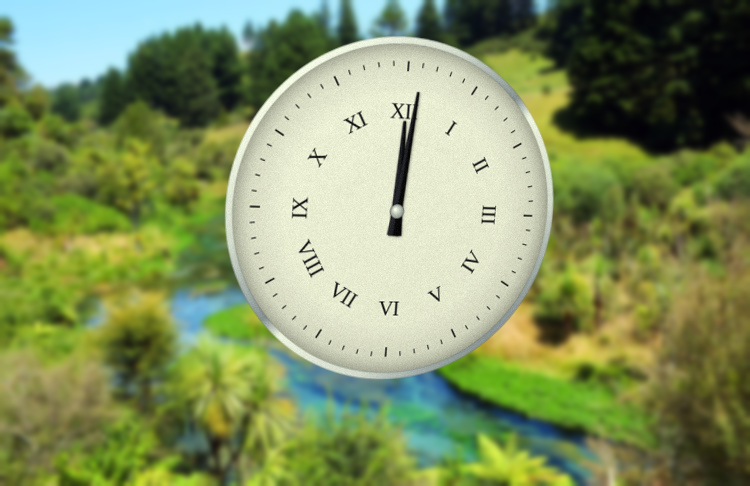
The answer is 12 h 01 min
